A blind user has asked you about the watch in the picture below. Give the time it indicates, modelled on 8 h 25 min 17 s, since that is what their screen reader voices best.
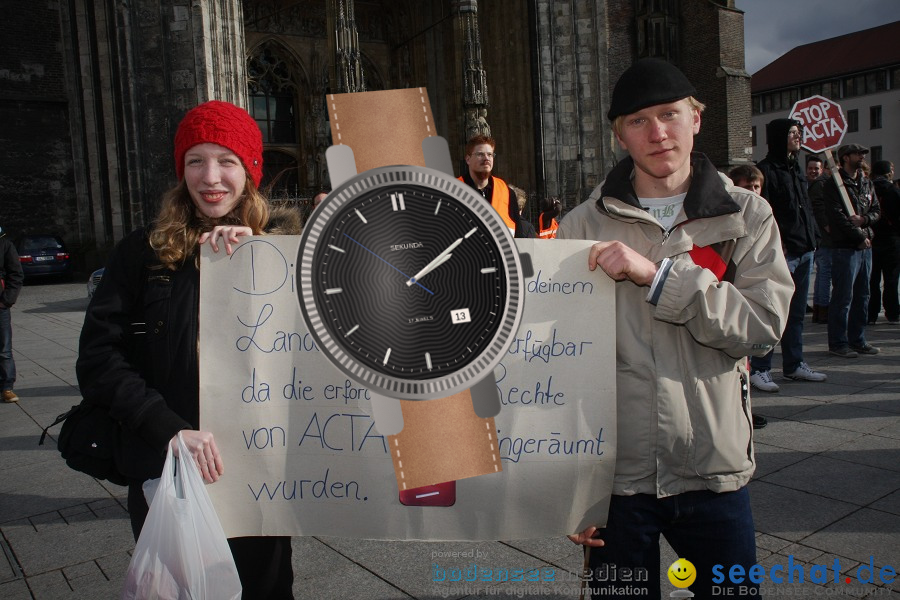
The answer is 2 h 09 min 52 s
